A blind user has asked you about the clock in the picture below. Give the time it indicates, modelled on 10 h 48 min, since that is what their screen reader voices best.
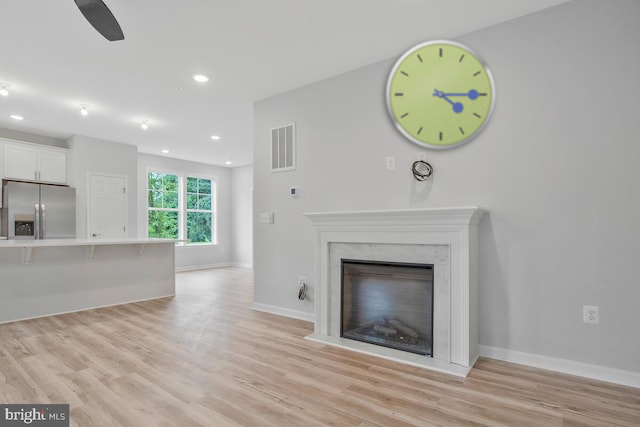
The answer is 4 h 15 min
